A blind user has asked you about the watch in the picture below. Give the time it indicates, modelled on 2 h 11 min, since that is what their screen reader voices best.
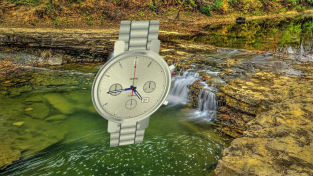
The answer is 4 h 44 min
